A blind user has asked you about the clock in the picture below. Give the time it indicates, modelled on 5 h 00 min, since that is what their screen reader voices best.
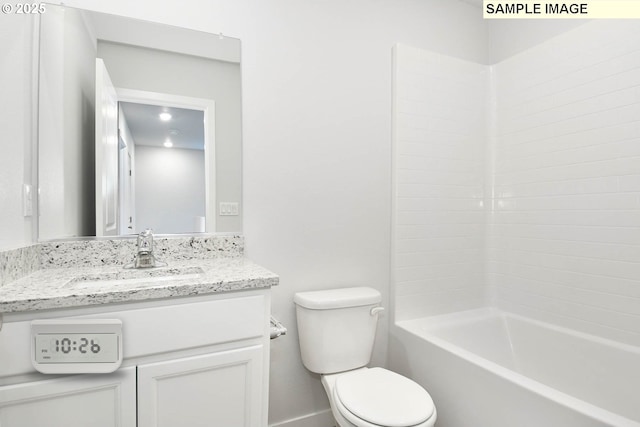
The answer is 10 h 26 min
